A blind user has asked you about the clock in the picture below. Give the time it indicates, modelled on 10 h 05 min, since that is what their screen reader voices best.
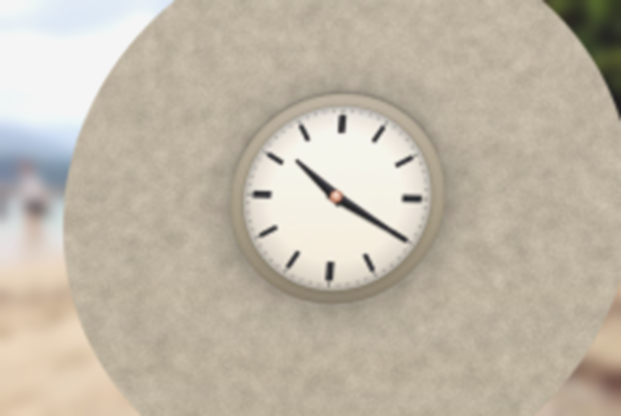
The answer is 10 h 20 min
